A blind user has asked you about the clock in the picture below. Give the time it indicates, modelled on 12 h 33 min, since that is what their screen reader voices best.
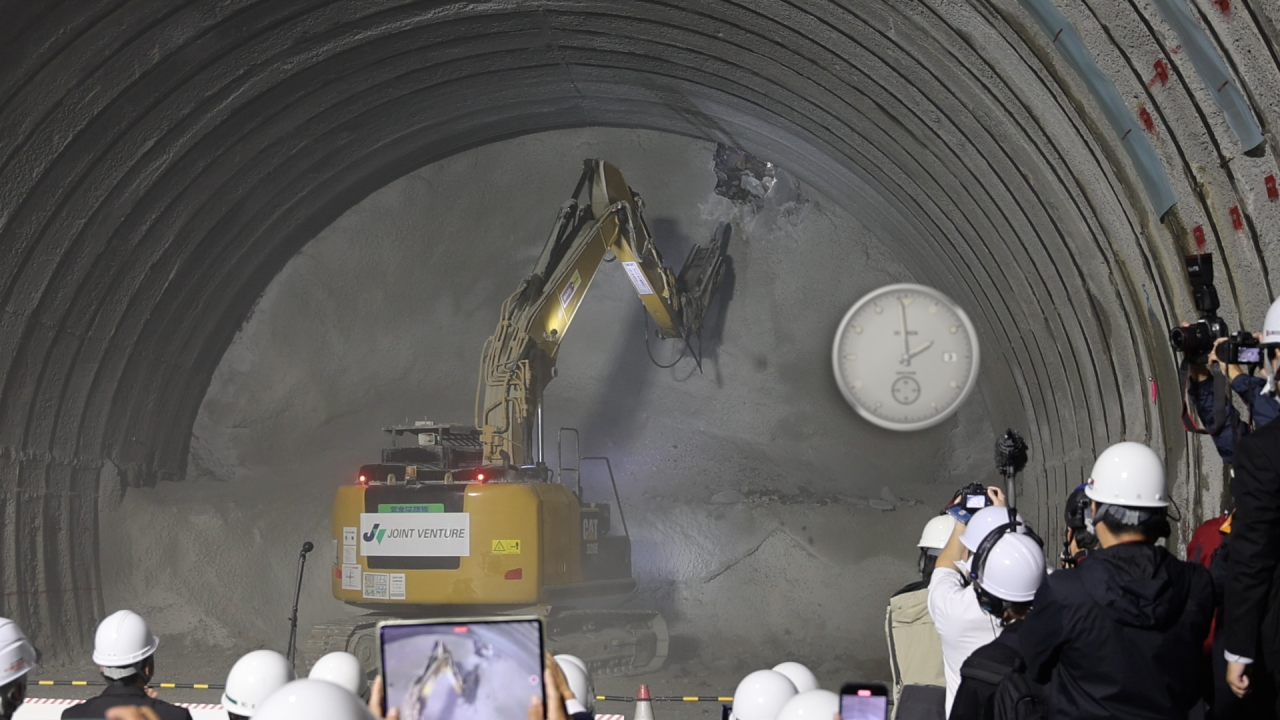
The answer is 1 h 59 min
